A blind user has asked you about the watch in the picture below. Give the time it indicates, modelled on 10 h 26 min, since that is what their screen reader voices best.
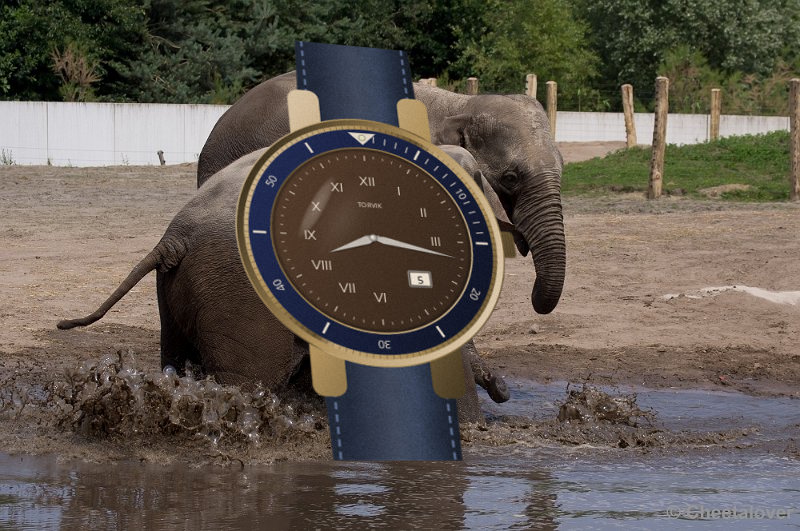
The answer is 8 h 17 min
